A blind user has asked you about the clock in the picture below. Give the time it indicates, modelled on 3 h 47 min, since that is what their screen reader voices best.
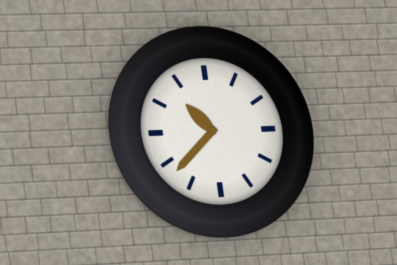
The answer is 10 h 38 min
